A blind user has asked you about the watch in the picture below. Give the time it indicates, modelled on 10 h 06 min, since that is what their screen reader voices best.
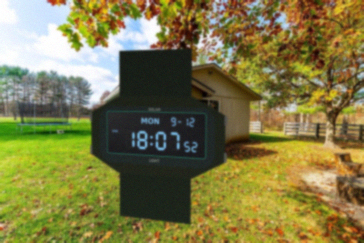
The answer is 18 h 07 min
